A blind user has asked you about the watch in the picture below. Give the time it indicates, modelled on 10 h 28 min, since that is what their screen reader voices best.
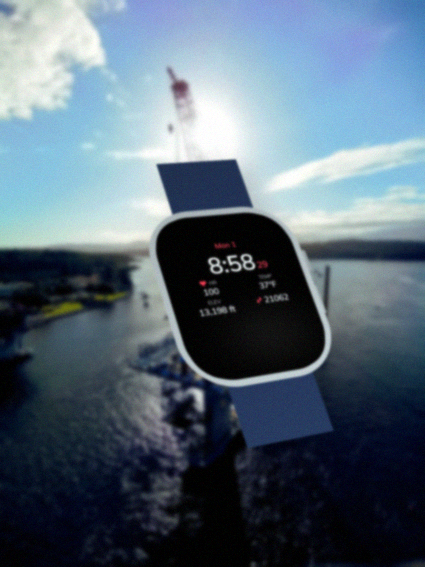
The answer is 8 h 58 min
